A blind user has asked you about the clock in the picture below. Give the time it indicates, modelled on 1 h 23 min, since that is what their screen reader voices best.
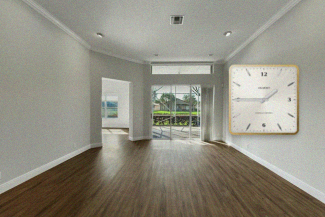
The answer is 1 h 45 min
